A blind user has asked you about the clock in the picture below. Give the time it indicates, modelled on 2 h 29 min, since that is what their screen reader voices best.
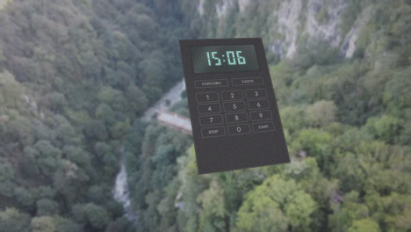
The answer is 15 h 06 min
